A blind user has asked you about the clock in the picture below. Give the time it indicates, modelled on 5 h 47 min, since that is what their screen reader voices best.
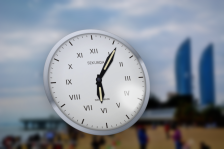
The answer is 6 h 06 min
